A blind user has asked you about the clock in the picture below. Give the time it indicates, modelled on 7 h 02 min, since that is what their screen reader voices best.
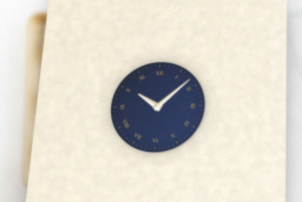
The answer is 10 h 08 min
